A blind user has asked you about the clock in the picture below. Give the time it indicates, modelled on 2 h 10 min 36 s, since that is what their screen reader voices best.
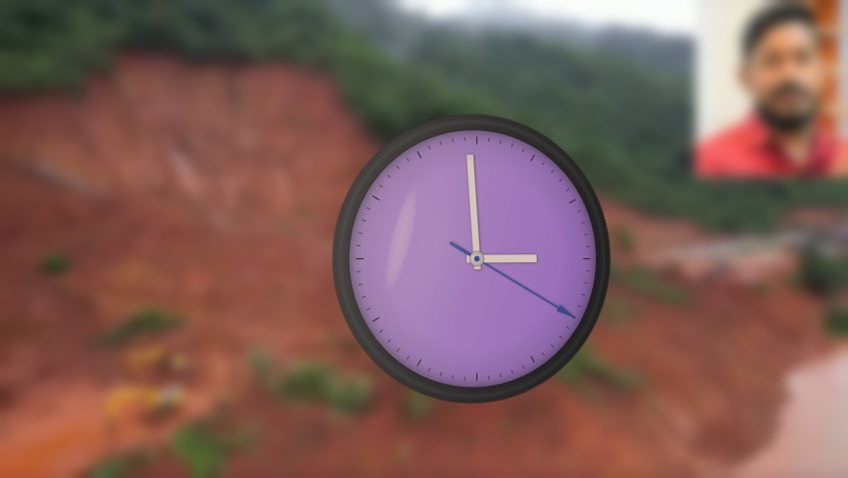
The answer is 2 h 59 min 20 s
